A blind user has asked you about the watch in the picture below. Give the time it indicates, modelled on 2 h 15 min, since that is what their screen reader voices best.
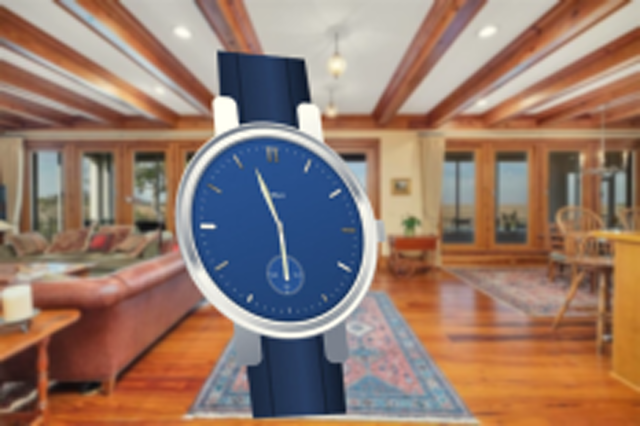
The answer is 5 h 57 min
